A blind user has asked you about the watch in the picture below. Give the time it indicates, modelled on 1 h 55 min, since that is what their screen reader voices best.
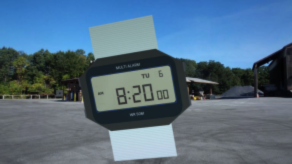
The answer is 8 h 20 min
